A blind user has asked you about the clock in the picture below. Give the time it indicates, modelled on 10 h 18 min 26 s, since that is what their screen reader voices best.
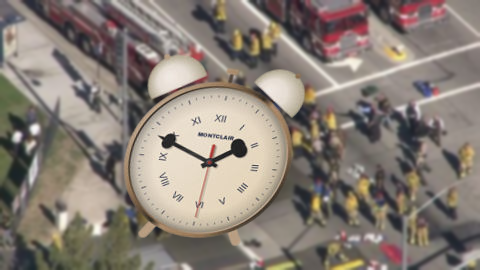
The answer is 1 h 48 min 30 s
